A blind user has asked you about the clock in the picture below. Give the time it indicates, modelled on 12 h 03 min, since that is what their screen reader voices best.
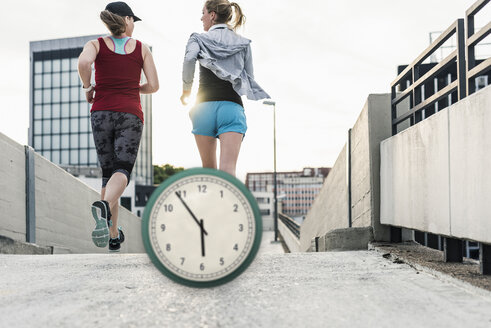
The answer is 5 h 54 min
